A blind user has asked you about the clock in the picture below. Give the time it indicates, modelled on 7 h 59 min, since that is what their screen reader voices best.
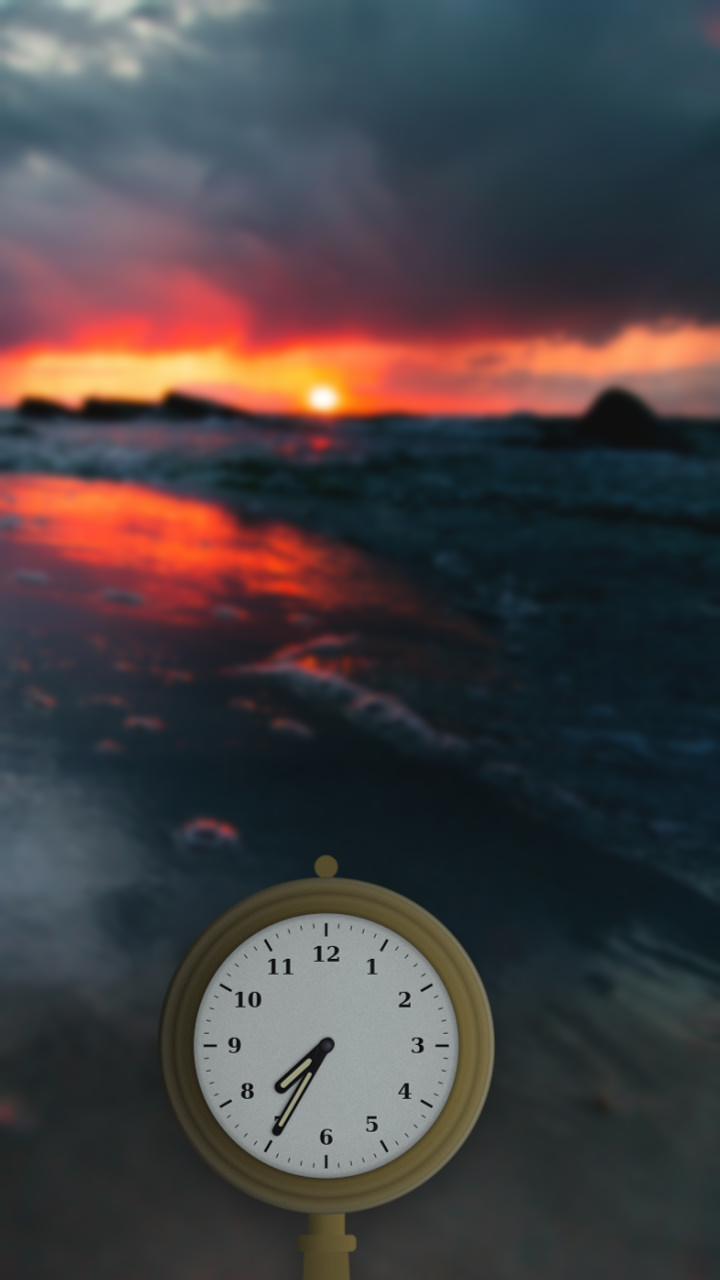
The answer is 7 h 35 min
